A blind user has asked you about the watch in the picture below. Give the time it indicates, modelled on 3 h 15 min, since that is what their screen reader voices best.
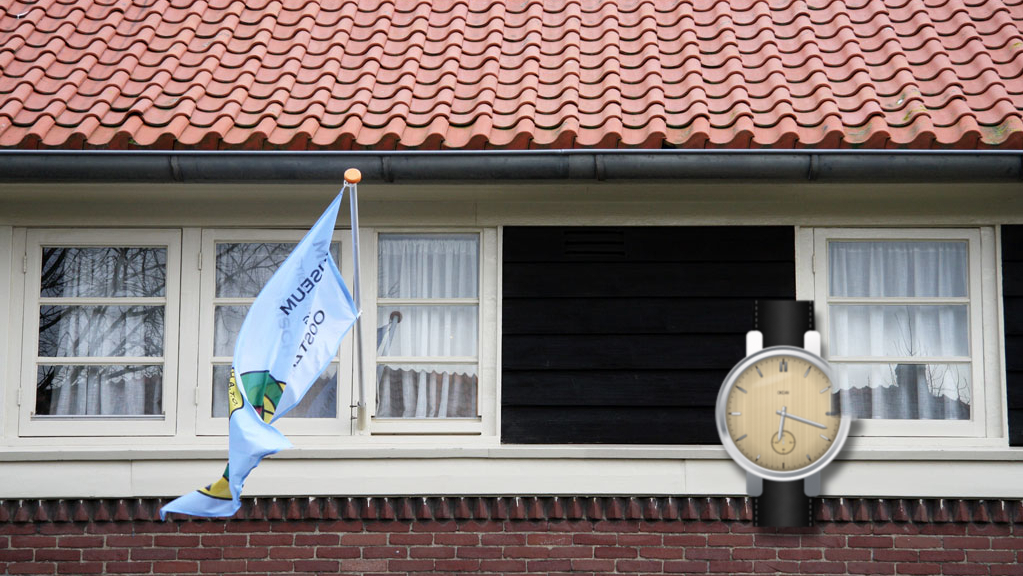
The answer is 6 h 18 min
